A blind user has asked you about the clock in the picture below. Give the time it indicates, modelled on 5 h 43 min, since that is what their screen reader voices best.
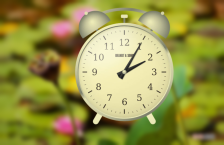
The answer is 2 h 05 min
